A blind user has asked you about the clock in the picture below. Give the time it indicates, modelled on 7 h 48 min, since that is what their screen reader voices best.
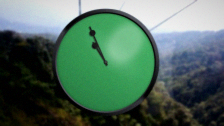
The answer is 10 h 56 min
